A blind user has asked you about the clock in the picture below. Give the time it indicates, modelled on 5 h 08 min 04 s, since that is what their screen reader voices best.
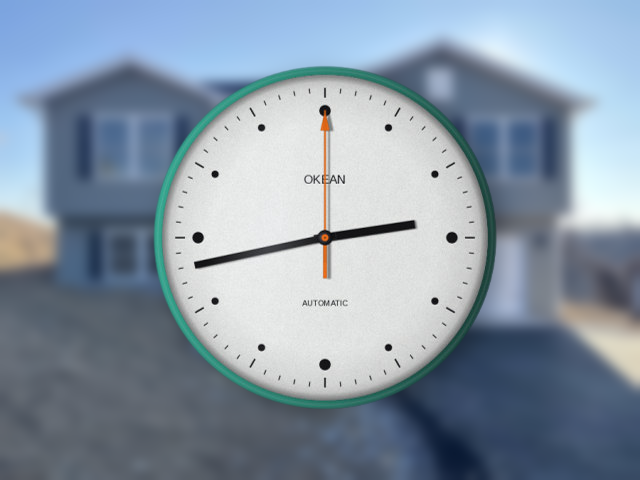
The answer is 2 h 43 min 00 s
